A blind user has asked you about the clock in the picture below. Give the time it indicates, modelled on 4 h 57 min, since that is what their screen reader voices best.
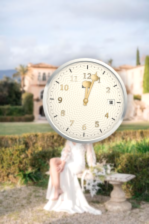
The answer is 12 h 03 min
